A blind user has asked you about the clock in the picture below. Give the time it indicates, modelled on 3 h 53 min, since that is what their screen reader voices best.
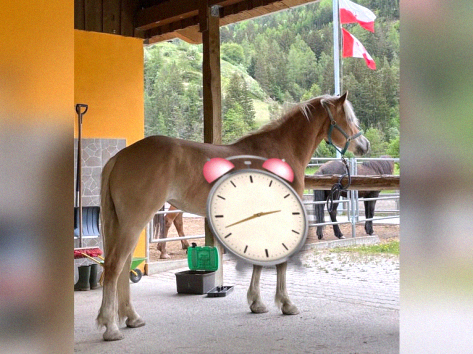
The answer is 2 h 42 min
